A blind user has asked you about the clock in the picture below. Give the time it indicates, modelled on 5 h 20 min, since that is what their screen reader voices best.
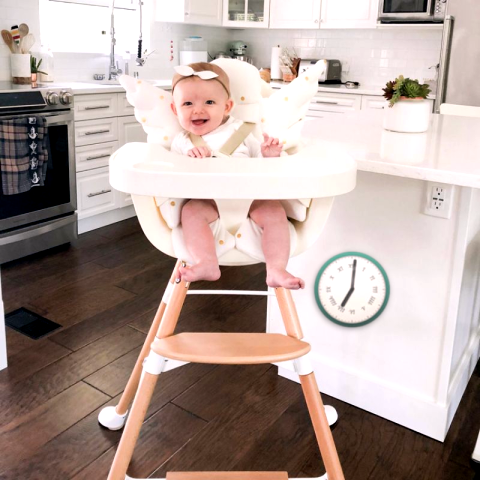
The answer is 7 h 01 min
